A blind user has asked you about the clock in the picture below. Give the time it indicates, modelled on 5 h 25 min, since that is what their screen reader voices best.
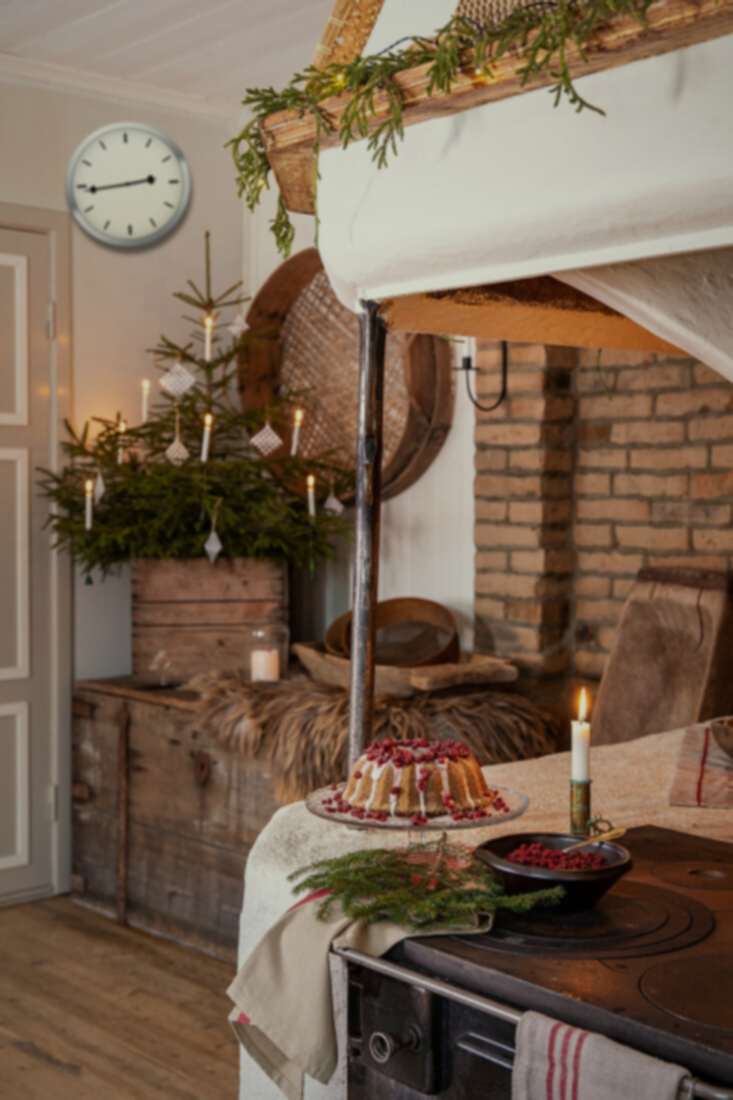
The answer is 2 h 44 min
